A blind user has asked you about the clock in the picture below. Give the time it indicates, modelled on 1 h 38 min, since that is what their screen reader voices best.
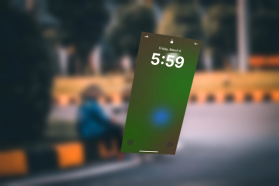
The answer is 5 h 59 min
